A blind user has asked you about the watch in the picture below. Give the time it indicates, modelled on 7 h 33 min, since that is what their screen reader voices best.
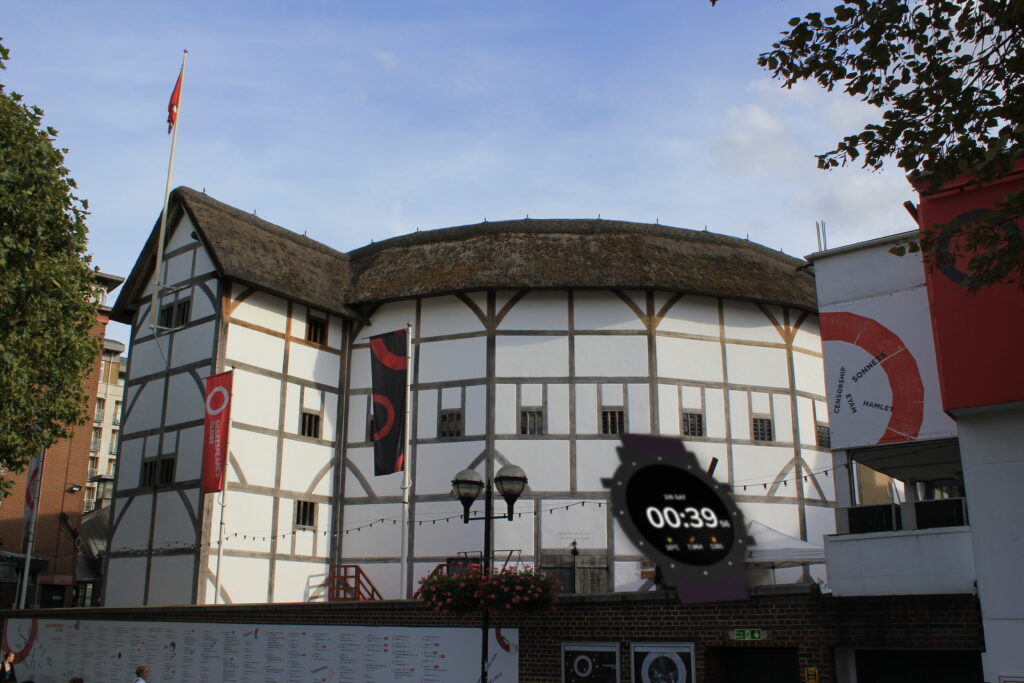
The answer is 0 h 39 min
